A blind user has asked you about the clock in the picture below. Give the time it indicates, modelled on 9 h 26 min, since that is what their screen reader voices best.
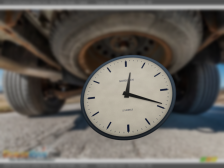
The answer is 12 h 19 min
